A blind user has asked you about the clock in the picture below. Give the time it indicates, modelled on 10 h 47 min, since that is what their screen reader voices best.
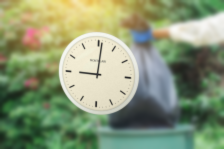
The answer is 9 h 01 min
